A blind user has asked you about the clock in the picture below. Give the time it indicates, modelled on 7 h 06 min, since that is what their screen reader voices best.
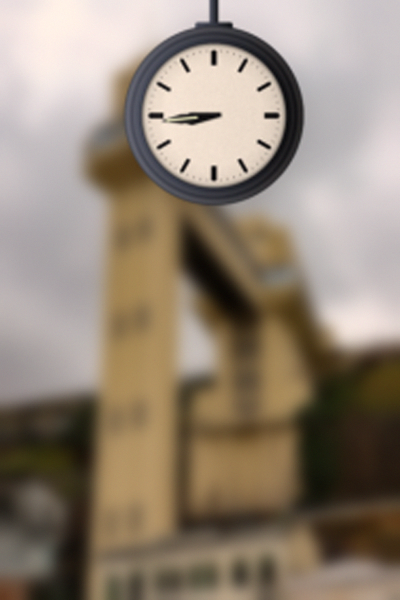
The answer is 8 h 44 min
